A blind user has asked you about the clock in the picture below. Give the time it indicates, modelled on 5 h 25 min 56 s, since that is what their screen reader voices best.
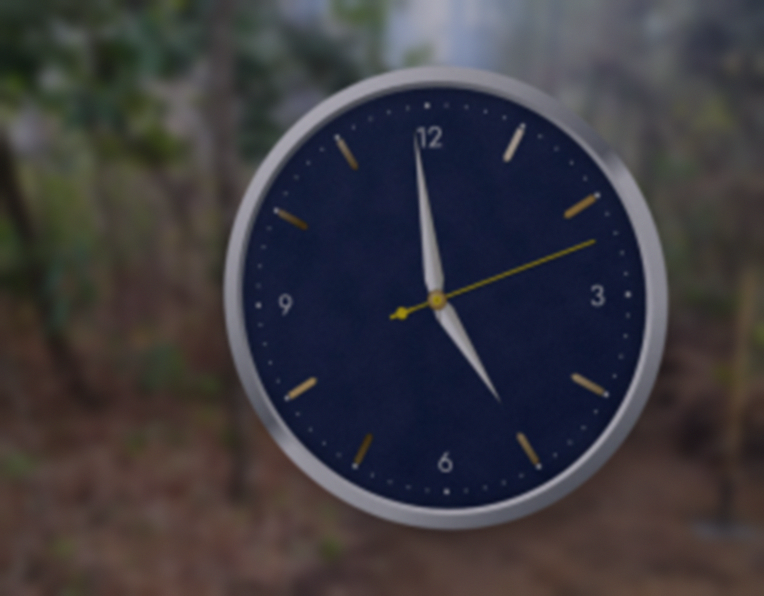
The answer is 4 h 59 min 12 s
